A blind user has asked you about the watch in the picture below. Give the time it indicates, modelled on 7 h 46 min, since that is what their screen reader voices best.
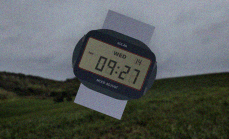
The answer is 9 h 27 min
